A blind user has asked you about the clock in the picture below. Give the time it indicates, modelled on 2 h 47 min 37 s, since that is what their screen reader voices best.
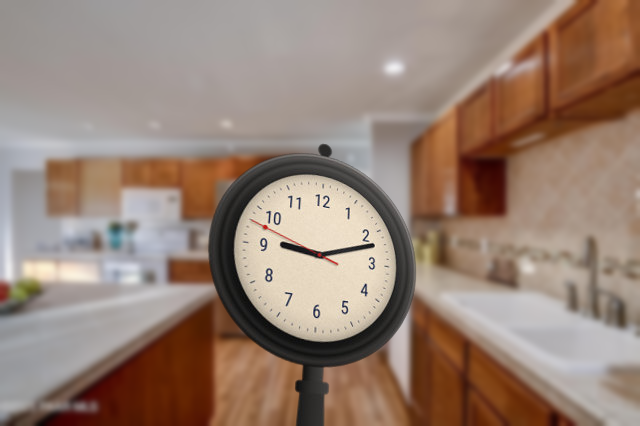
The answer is 9 h 11 min 48 s
